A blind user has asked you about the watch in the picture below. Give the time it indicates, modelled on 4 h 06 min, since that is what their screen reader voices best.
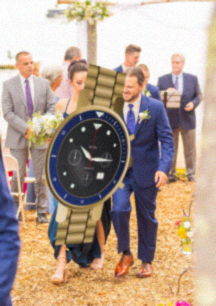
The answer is 10 h 15 min
